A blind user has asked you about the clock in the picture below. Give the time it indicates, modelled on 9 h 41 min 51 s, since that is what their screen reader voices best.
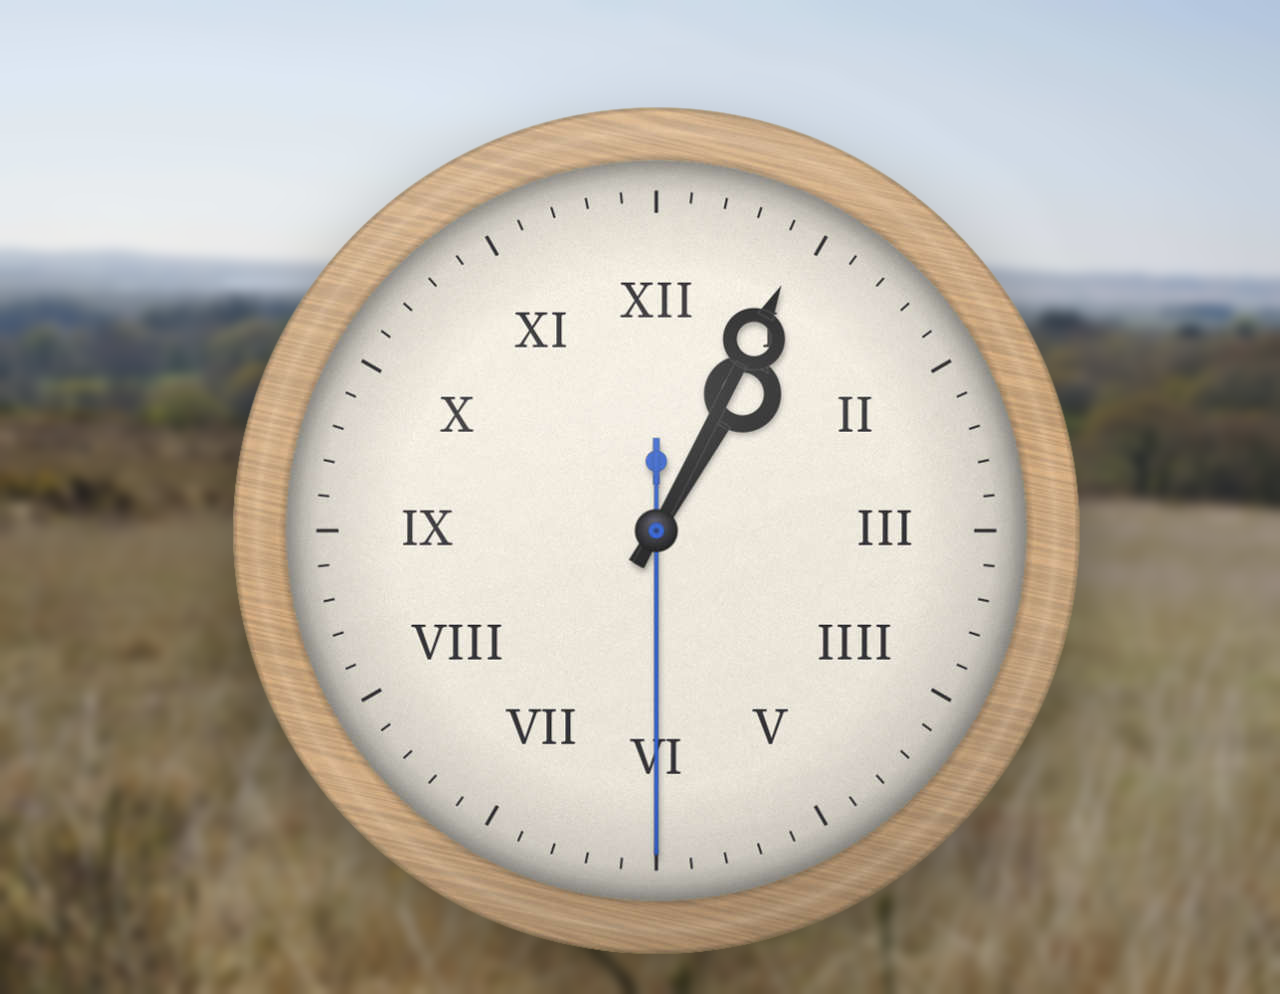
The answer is 1 h 04 min 30 s
